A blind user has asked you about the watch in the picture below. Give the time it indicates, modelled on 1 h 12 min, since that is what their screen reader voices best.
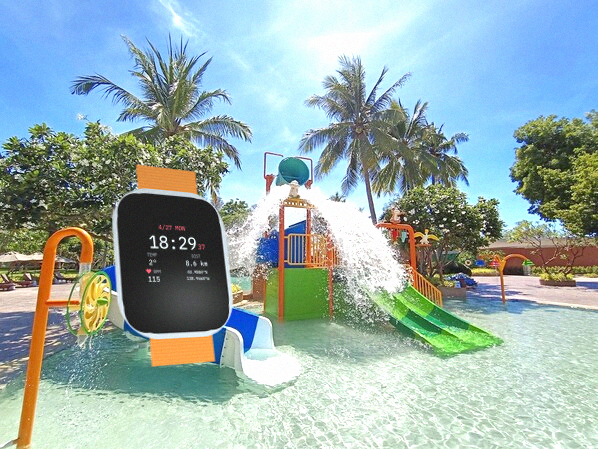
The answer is 18 h 29 min
